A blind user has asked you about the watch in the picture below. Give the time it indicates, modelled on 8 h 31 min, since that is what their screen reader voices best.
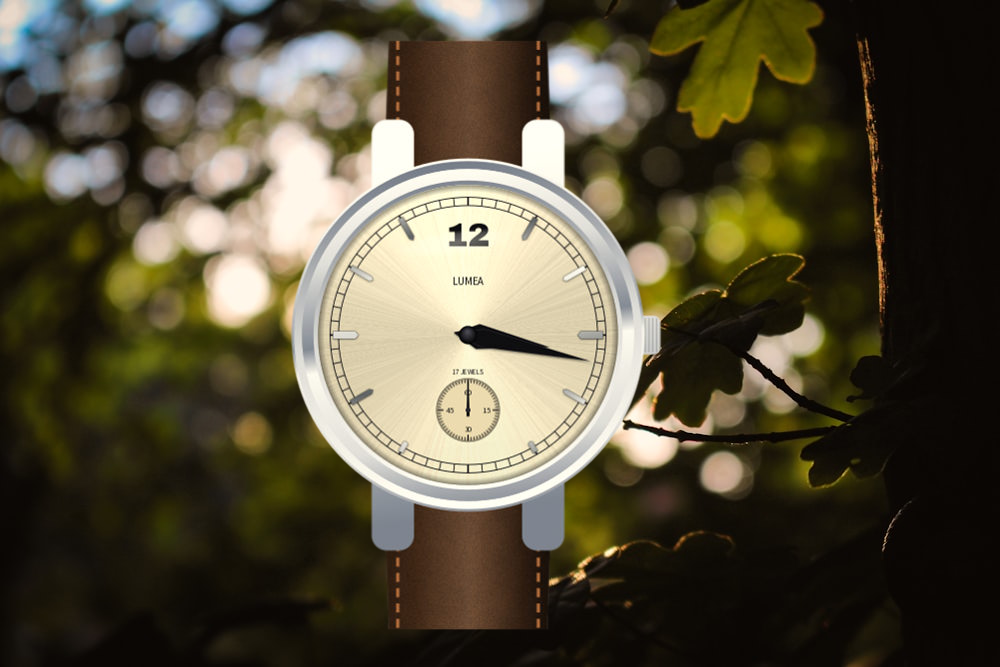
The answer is 3 h 17 min
